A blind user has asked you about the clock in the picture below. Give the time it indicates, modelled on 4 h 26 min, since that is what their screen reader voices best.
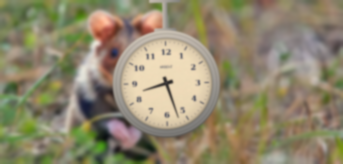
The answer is 8 h 27 min
